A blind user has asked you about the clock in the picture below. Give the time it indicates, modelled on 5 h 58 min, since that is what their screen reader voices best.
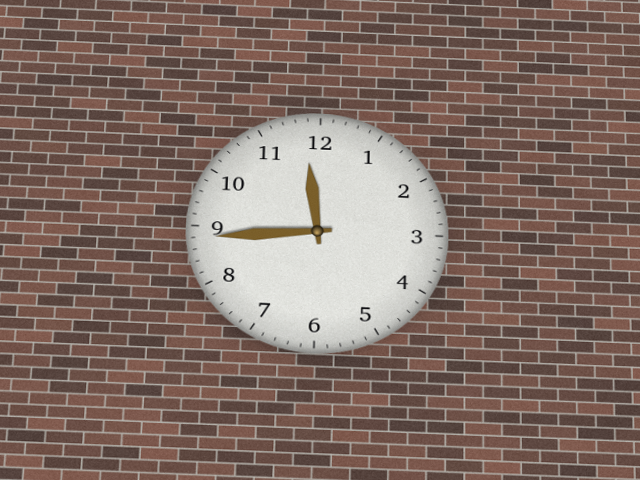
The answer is 11 h 44 min
